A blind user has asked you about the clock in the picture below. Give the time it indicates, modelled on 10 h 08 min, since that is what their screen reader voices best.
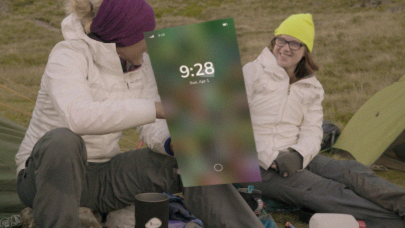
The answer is 9 h 28 min
